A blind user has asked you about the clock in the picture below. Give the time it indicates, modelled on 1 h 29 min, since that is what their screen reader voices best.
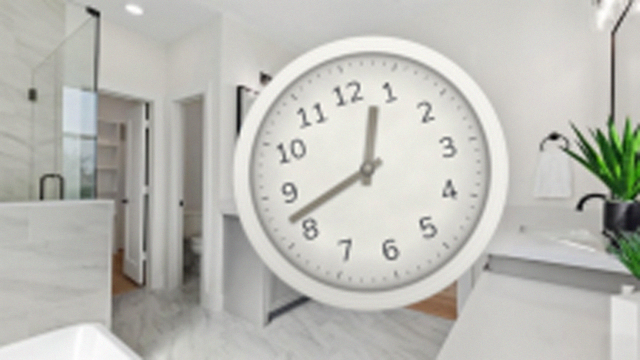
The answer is 12 h 42 min
